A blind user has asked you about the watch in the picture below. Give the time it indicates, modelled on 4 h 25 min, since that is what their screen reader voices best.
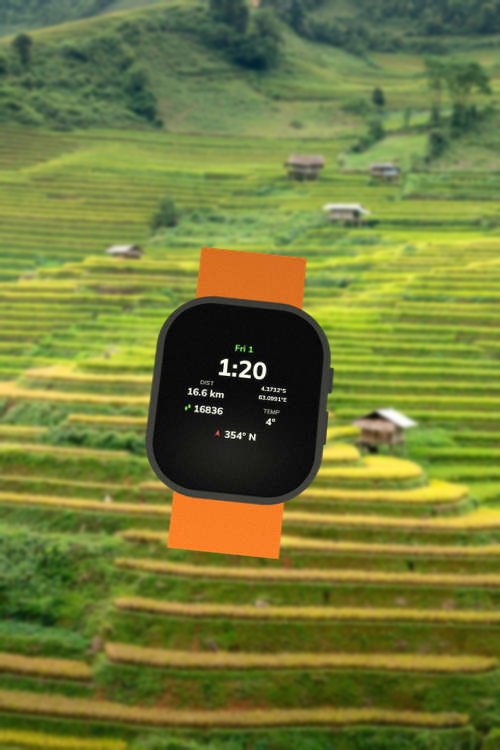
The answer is 1 h 20 min
